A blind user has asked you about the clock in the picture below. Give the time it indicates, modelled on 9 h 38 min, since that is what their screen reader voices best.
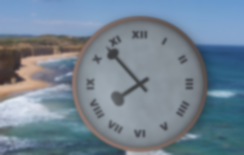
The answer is 7 h 53 min
